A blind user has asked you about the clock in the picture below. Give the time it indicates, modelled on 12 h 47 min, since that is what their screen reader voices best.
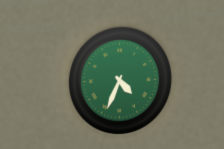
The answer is 4 h 34 min
